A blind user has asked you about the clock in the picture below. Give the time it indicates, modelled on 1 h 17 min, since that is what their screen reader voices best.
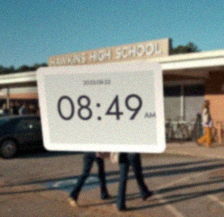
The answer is 8 h 49 min
